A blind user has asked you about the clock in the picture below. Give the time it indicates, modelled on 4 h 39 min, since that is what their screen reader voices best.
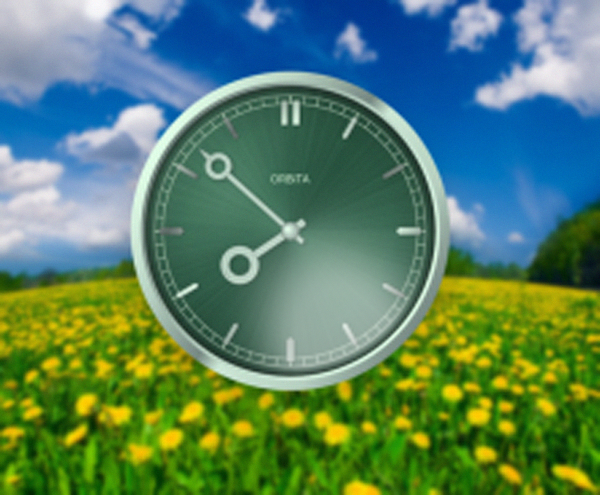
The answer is 7 h 52 min
